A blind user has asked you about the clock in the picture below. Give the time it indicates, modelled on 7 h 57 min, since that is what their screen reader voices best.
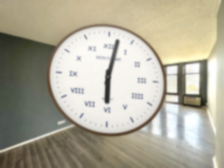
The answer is 6 h 02 min
